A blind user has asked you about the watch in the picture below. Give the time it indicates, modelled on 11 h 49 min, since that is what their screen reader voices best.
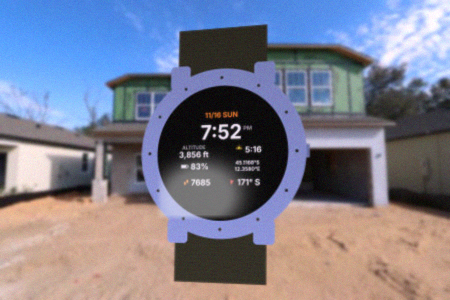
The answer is 7 h 52 min
